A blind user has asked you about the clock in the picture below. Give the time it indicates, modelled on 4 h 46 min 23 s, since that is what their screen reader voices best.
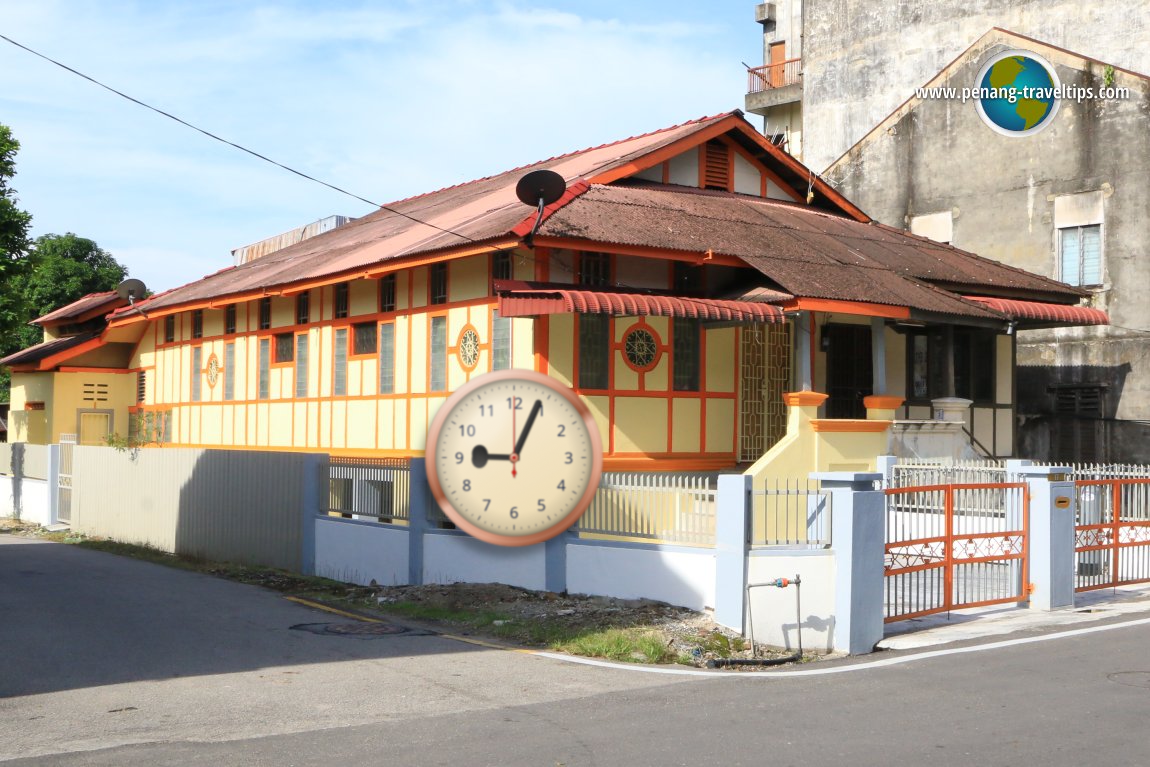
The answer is 9 h 04 min 00 s
